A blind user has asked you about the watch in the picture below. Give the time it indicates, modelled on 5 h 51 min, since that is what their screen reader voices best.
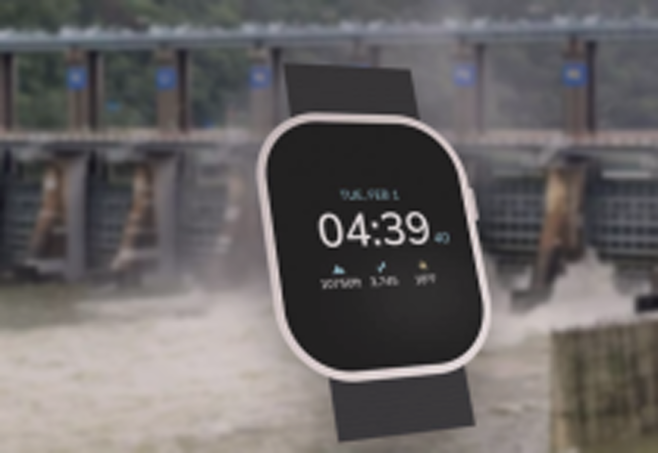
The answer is 4 h 39 min
